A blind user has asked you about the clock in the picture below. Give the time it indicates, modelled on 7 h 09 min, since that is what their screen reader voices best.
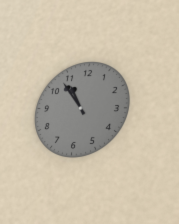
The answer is 10 h 53 min
